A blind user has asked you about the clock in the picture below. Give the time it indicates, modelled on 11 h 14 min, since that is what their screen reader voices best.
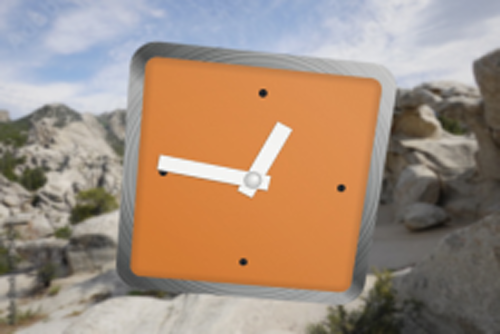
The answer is 12 h 46 min
